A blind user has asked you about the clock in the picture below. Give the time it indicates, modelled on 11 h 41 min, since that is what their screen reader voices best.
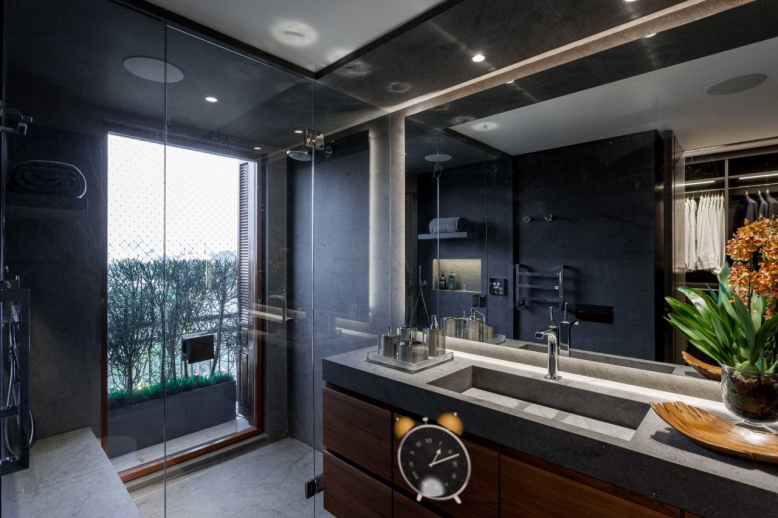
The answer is 1 h 12 min
